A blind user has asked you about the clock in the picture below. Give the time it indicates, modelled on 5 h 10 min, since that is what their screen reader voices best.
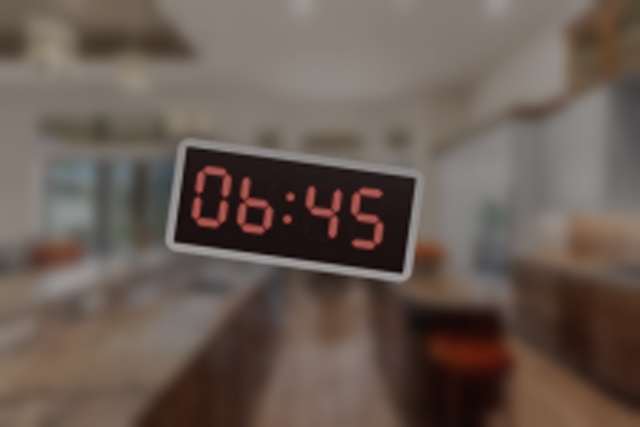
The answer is 6 h 45 min
